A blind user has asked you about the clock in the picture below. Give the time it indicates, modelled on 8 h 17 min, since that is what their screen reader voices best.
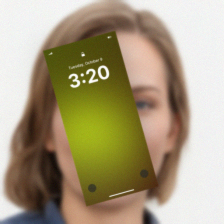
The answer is 3 h 20 min
